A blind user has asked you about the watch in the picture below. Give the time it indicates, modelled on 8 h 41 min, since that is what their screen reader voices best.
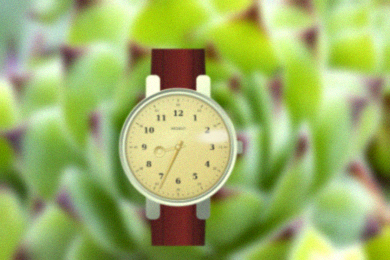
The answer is 8 h 34 min
